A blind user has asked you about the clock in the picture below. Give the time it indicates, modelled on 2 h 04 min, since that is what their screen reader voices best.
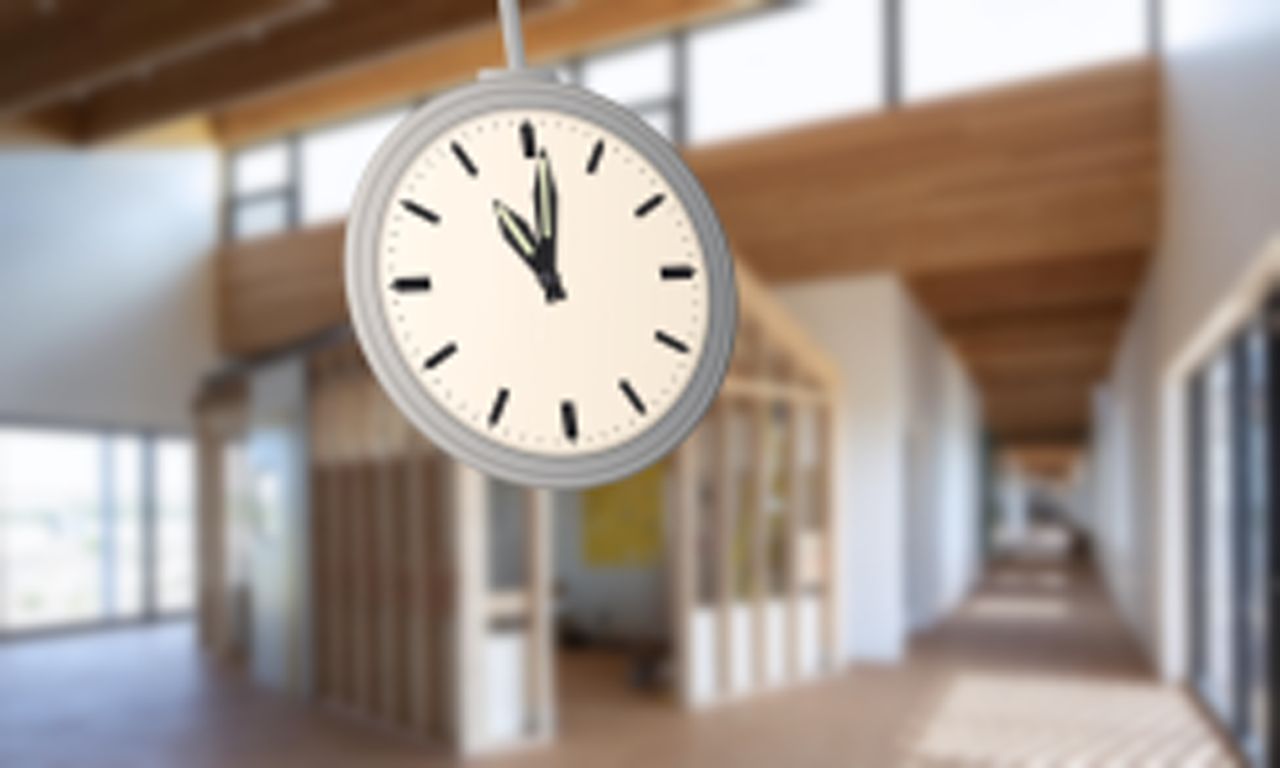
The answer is 11 h 01 min
